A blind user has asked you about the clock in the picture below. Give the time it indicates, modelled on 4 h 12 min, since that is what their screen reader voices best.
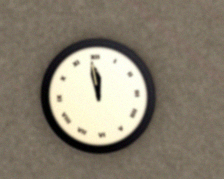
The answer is 11 h 59 min
